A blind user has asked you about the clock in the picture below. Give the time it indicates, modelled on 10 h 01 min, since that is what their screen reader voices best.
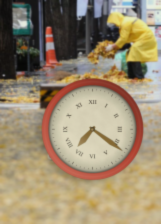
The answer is 7 h 21 min
